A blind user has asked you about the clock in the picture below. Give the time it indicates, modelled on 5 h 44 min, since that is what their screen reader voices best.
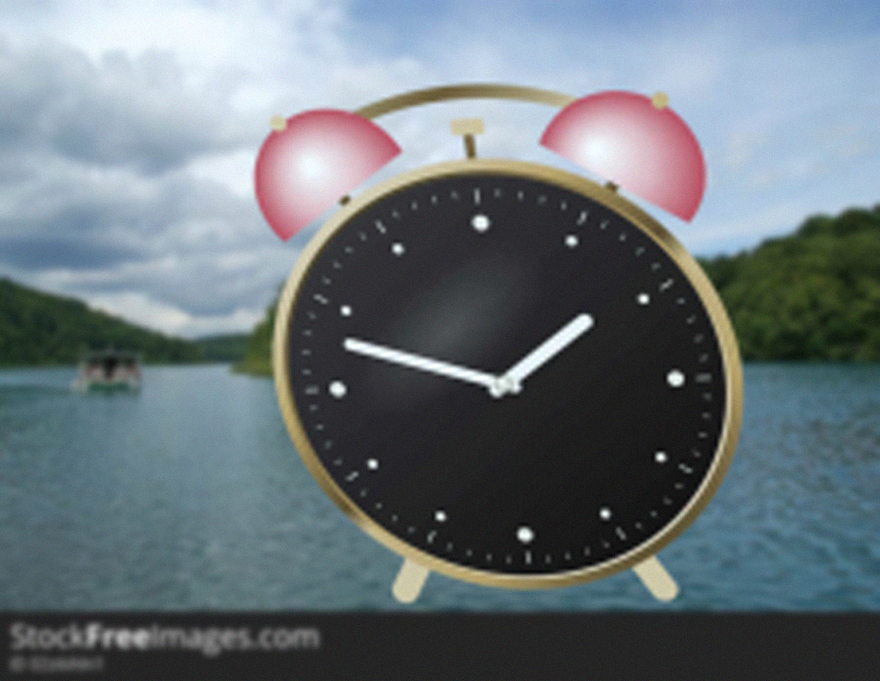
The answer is 1 h 48 min
